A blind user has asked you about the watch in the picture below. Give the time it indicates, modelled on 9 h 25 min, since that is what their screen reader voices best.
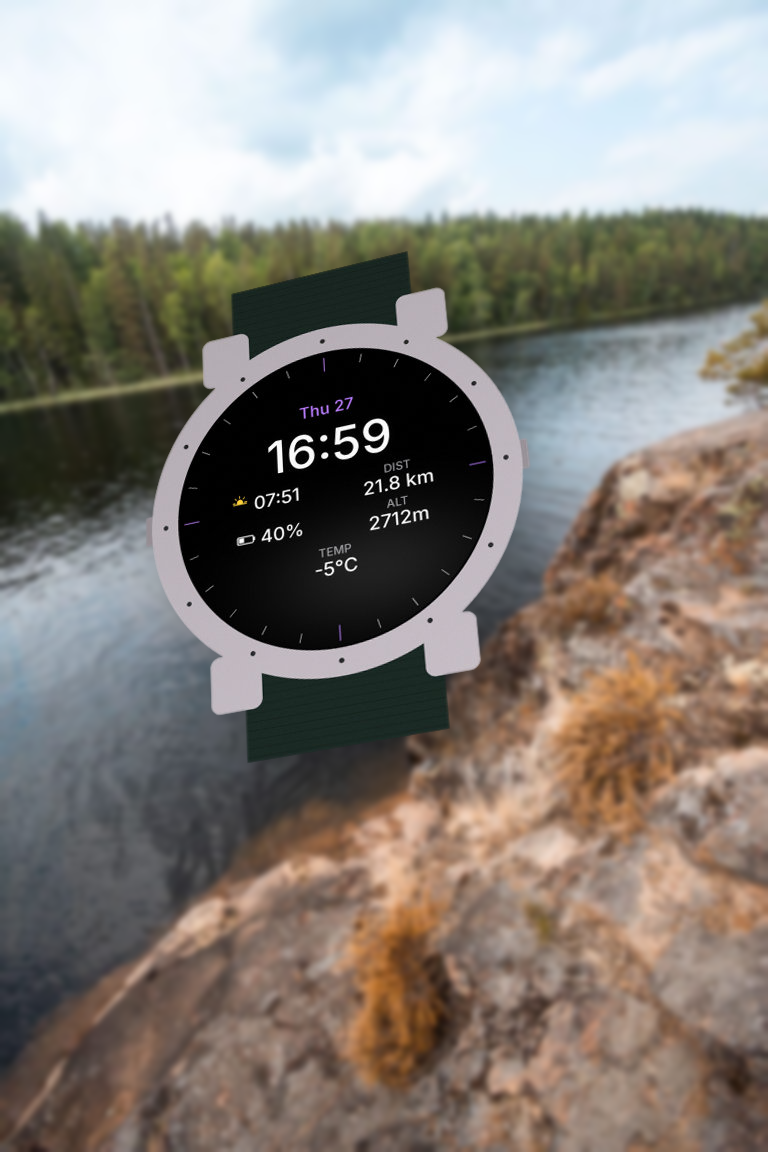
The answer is 16 h 59 min
